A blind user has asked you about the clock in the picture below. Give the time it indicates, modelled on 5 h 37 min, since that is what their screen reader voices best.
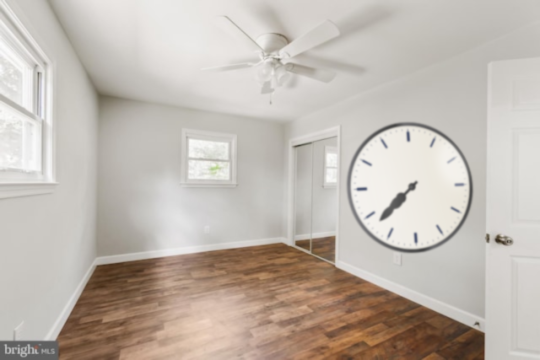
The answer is 7 h 38 min
